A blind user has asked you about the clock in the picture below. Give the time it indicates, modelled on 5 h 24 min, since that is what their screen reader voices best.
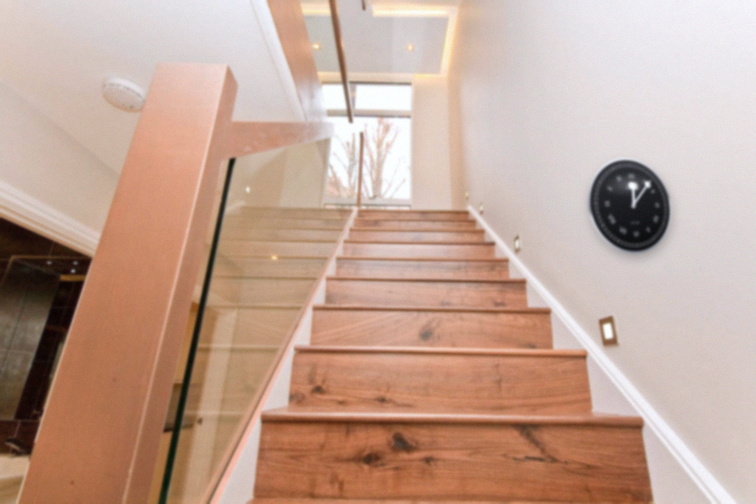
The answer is 12 h 07 min
